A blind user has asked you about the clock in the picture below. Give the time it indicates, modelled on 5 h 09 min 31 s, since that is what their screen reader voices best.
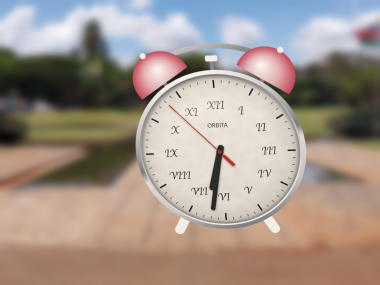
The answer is 6 h 31 min 53 s
